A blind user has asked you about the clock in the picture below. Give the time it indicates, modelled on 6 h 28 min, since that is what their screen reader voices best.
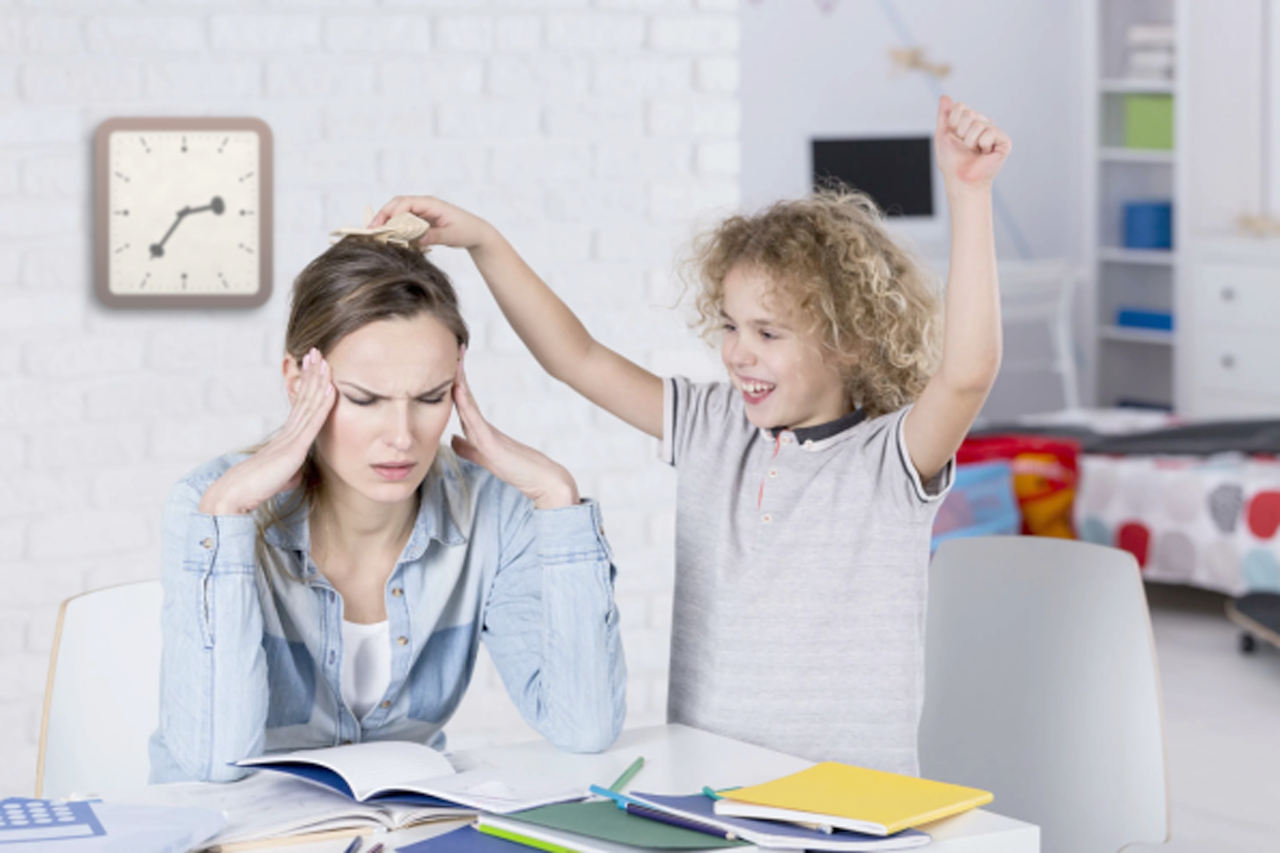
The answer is 2 h 36 min
